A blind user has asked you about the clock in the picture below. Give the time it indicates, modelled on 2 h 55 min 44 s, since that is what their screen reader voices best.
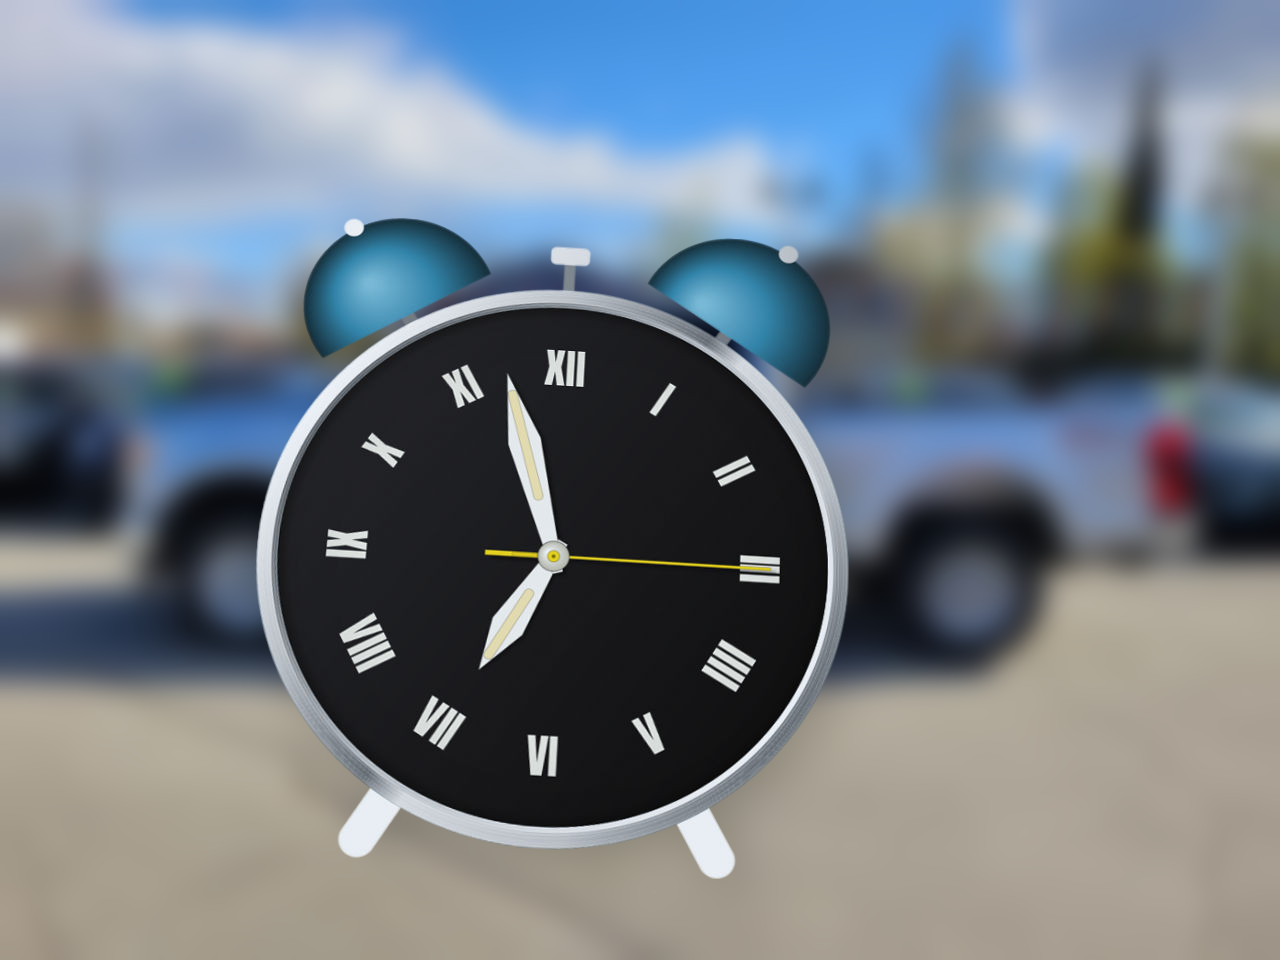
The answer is 6 h 57 min 15 s
